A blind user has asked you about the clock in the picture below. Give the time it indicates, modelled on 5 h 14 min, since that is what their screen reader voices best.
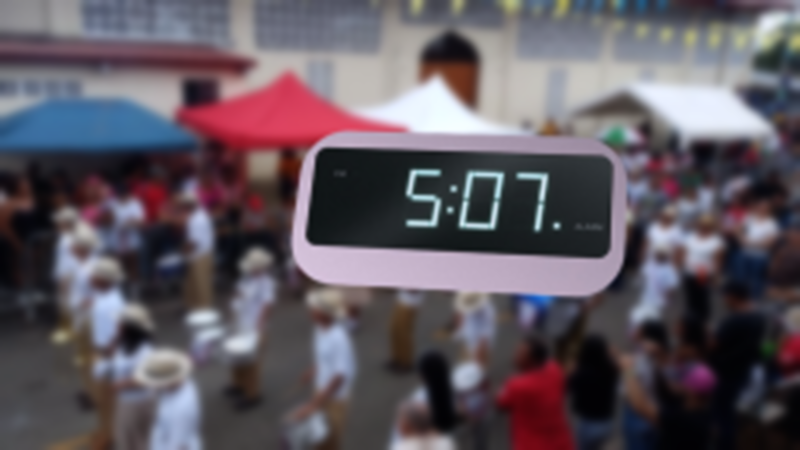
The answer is 5 h 07 min
